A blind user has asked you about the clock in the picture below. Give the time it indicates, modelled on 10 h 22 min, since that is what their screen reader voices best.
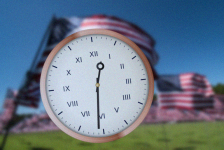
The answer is 12 h 31 min
